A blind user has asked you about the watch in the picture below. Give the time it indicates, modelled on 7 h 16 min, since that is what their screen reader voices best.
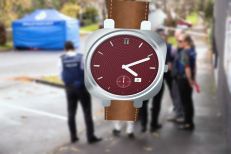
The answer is 4 h 11 min
